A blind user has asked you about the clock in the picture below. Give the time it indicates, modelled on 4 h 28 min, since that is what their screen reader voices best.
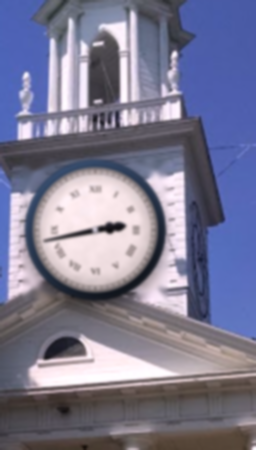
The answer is 2 h 43 min
